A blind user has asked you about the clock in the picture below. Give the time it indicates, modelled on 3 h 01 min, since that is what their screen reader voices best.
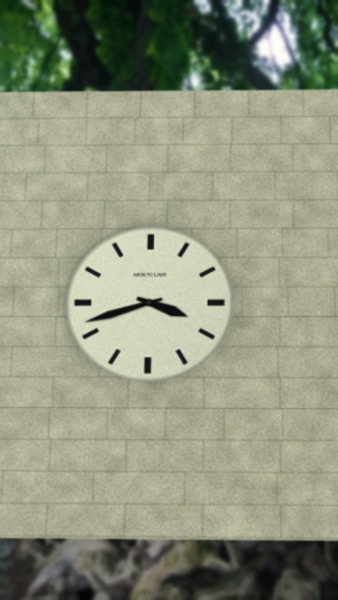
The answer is 3 h 42 min
